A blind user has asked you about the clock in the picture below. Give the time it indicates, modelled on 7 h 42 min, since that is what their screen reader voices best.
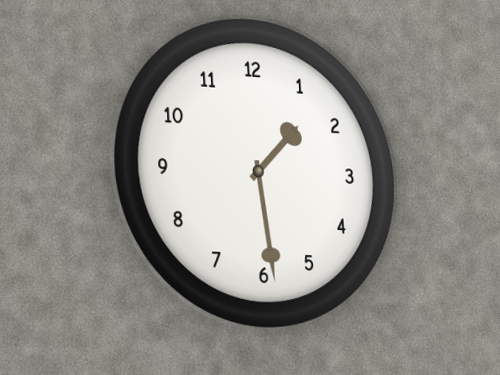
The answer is 1 h 29 min
